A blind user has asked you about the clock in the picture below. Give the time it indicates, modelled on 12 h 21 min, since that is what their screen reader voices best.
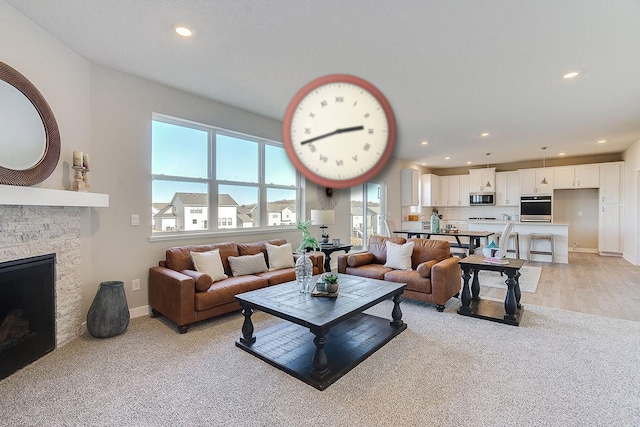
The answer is 2 h 42 min
